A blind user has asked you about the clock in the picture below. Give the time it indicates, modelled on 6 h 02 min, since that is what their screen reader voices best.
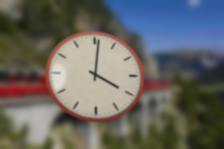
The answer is 4 h 01 min
